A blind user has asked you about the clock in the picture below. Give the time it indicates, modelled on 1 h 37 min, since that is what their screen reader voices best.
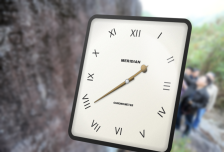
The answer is 1 h 39 min
